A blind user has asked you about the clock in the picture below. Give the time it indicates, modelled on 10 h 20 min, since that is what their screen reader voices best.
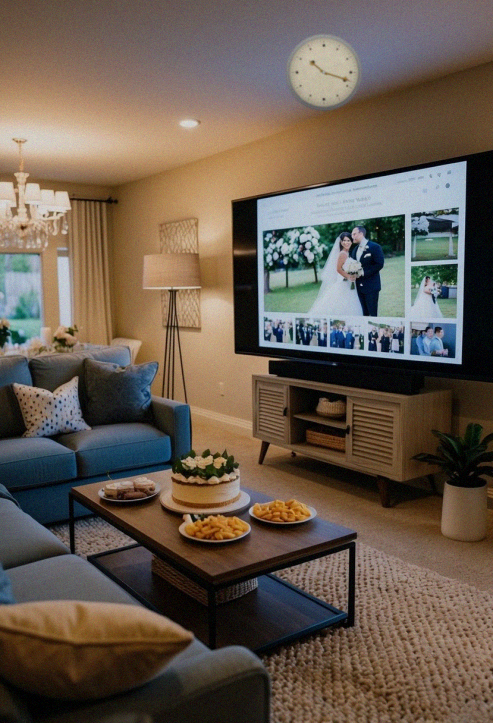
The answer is 10 h 18 min
